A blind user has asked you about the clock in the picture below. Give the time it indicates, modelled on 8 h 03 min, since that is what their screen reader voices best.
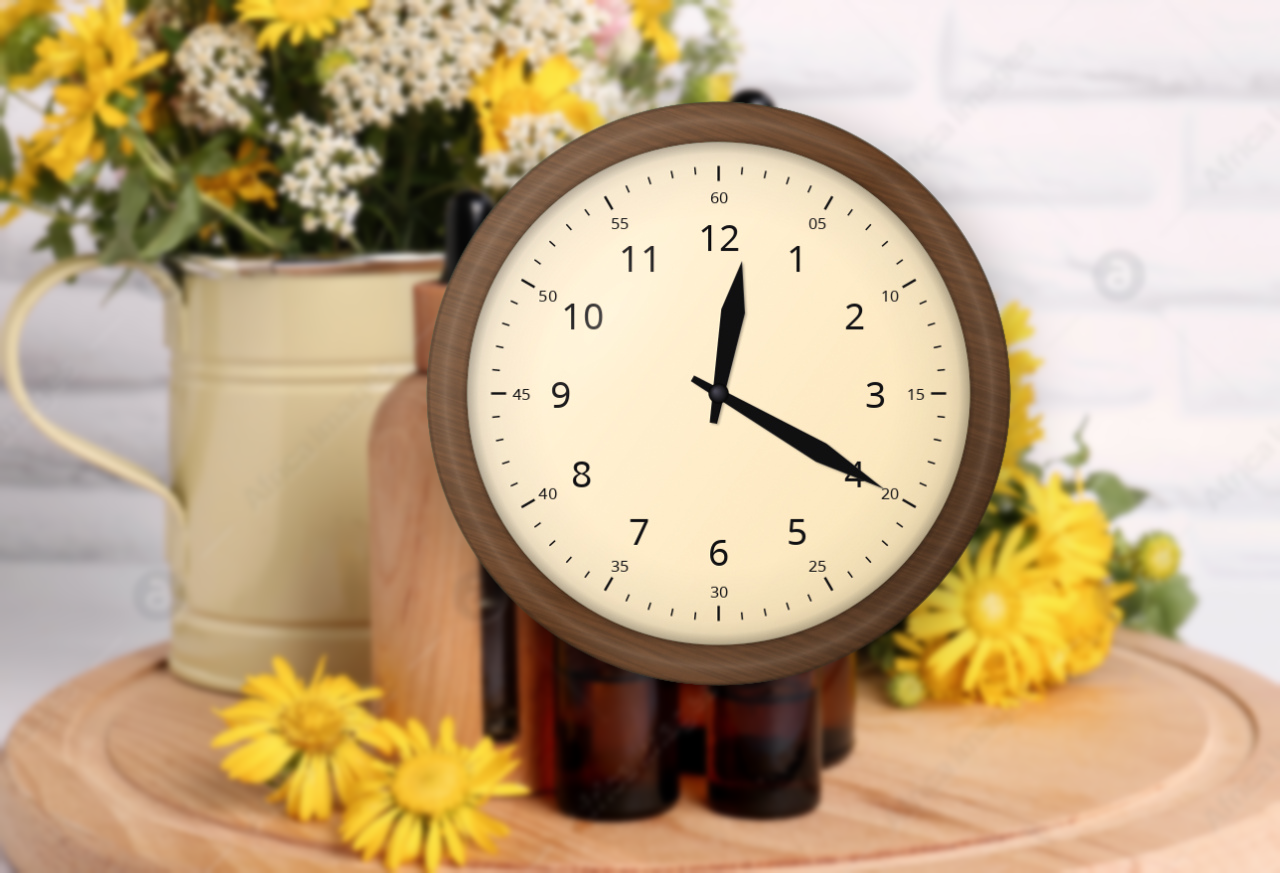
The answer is 12 h 20 min
